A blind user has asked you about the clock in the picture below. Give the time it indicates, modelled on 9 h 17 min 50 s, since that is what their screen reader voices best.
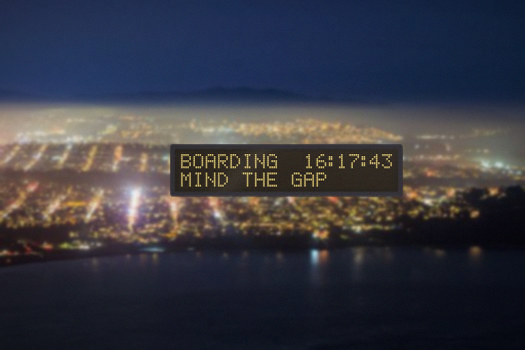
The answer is 16 h 17 min 43 s
